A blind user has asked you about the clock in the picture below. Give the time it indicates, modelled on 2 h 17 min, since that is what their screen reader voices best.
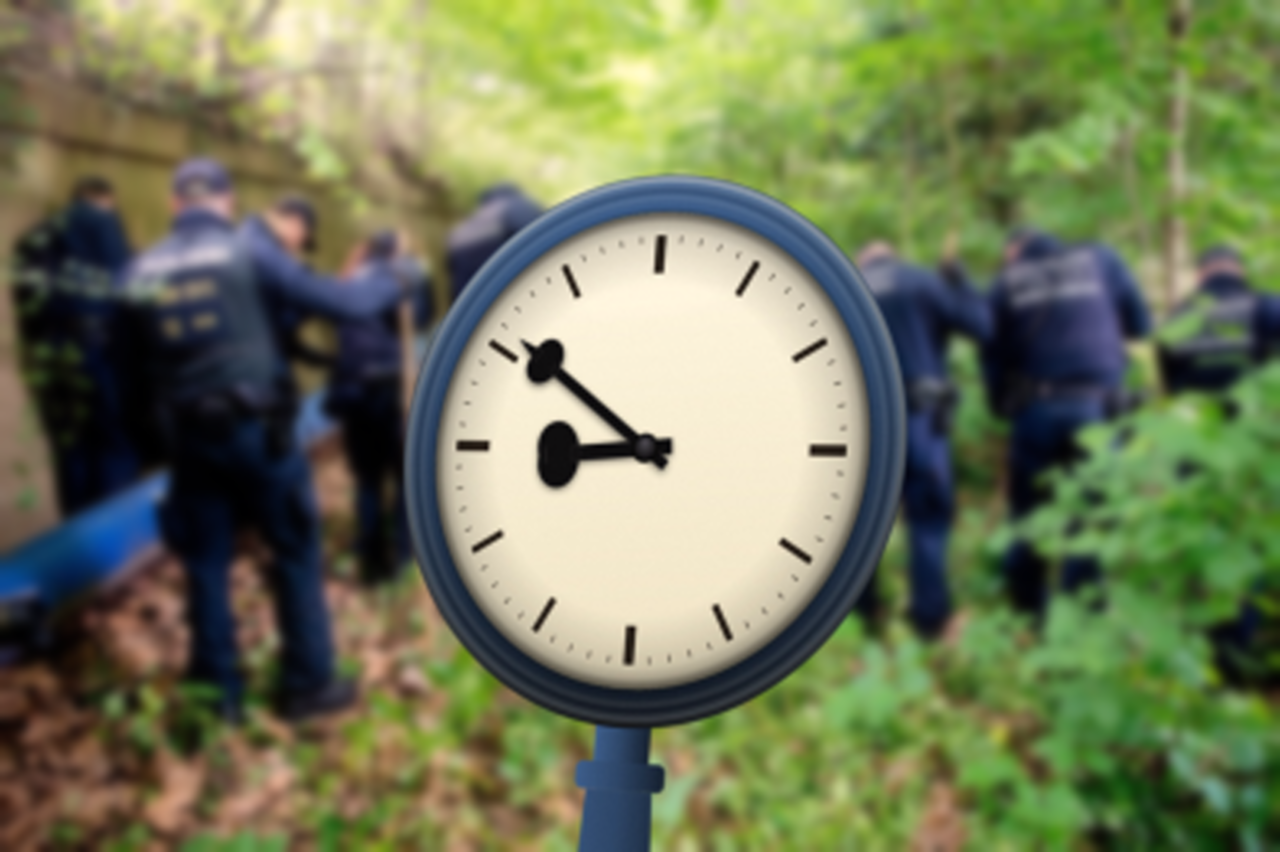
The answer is 8 h 51 min
